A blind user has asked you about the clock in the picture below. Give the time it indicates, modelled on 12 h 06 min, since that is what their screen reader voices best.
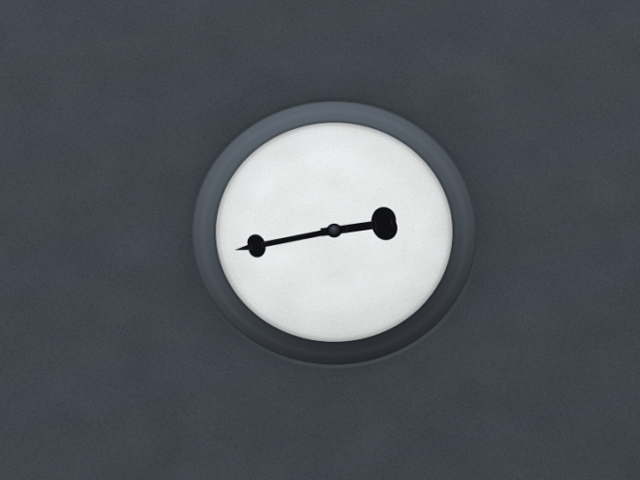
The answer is 2 h 43 min
